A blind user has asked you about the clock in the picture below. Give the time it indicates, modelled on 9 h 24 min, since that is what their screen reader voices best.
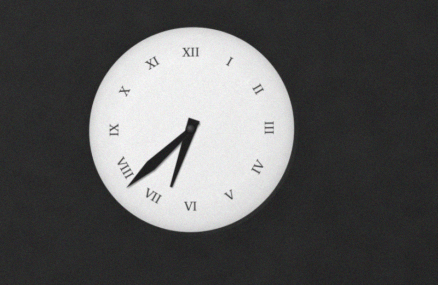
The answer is 6 h 38 min
